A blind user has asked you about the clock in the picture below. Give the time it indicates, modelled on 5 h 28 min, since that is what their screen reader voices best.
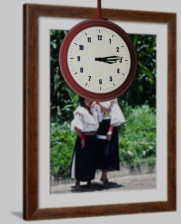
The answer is 3 h 14 min
